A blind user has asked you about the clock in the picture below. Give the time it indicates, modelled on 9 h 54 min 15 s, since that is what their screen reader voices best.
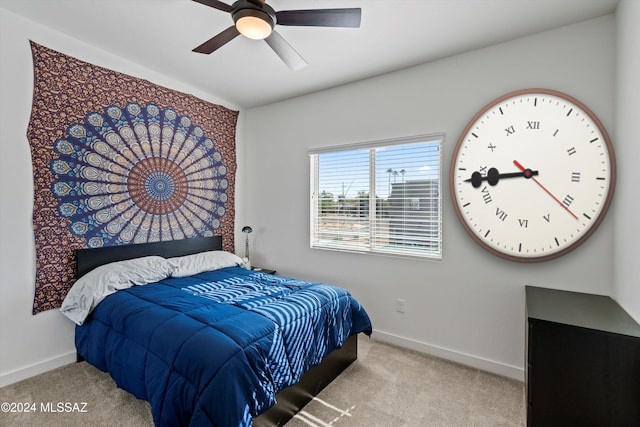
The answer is 8 h 43 min 21 s
